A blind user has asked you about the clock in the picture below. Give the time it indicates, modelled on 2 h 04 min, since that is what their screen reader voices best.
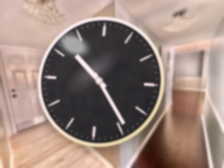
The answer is 10 h 24 min
